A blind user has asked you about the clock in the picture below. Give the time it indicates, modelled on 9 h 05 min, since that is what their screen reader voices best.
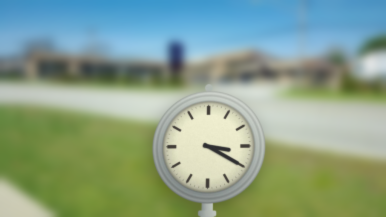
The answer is 3 h 20 min
